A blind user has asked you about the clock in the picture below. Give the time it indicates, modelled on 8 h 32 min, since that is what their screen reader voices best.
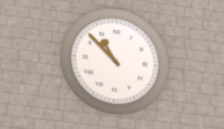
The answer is 10 h 52 min
